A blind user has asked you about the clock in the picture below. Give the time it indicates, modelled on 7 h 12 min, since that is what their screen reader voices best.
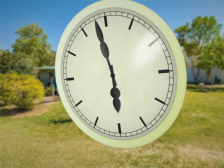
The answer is 5 h 58 min
